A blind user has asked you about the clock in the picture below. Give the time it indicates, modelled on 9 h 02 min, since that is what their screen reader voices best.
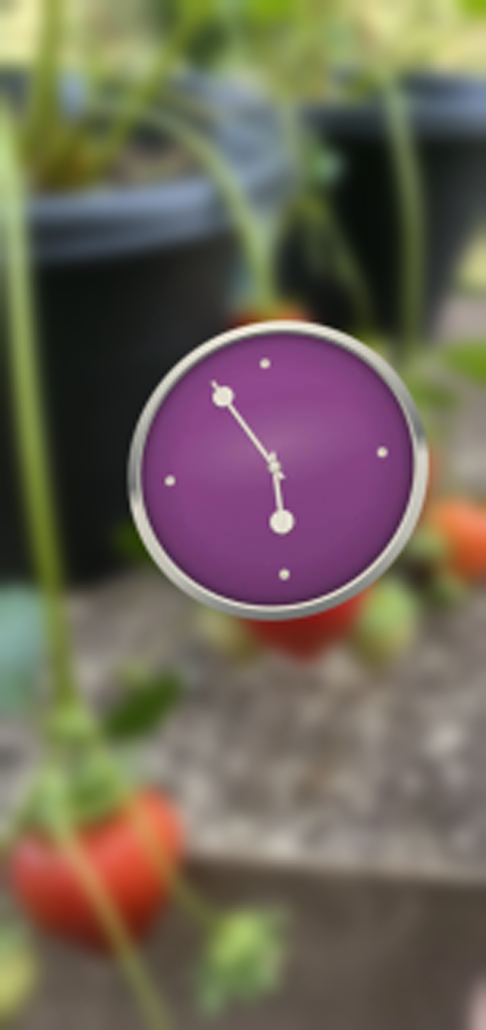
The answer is 5 h 55 min
